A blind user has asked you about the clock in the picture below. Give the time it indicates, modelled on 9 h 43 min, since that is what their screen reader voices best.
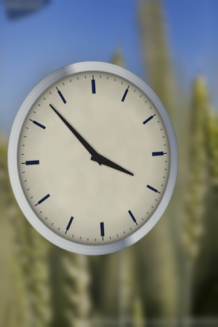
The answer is 3 h 53 min
